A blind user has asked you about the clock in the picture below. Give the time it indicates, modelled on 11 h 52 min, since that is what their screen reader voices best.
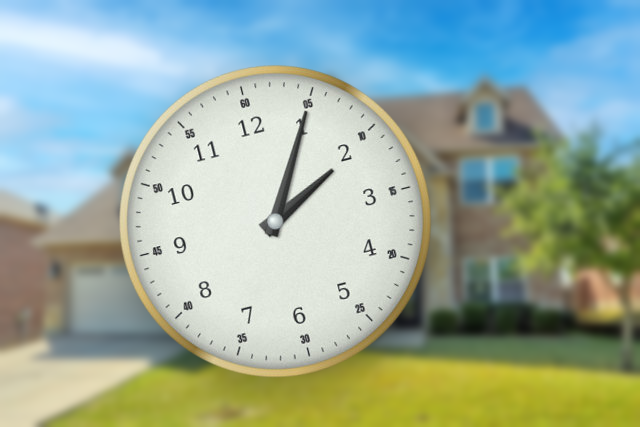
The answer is 2 h 05 min
